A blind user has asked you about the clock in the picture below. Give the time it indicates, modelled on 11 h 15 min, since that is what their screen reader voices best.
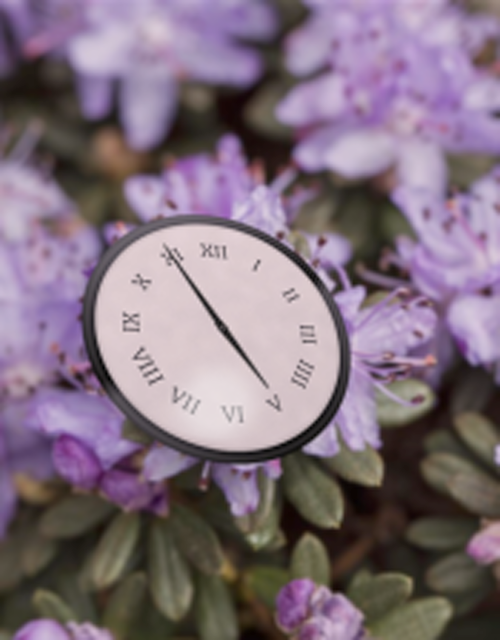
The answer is 4 h 55 min
